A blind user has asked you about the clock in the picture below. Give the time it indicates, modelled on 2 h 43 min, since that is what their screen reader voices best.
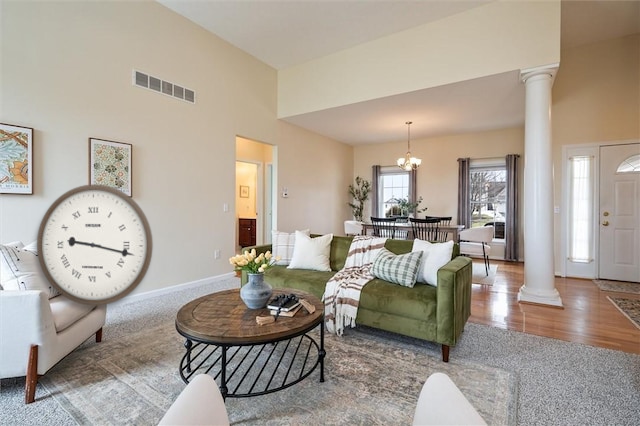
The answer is 9 h 17 min
